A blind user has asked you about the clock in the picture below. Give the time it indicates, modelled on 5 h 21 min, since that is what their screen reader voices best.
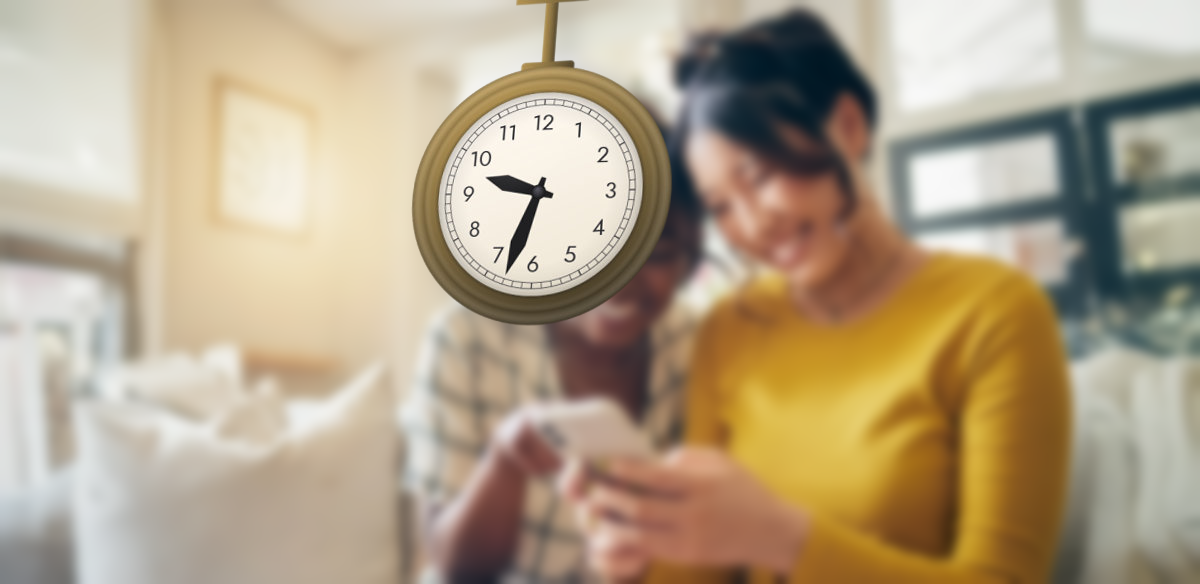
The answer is 9 h 33 min
